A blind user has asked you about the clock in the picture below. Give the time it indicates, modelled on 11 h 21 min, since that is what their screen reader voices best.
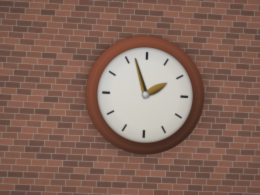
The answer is 1 h 57 min
